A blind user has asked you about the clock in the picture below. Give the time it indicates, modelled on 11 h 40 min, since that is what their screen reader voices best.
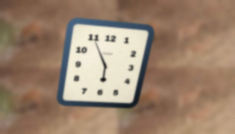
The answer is 5 h 55 min
